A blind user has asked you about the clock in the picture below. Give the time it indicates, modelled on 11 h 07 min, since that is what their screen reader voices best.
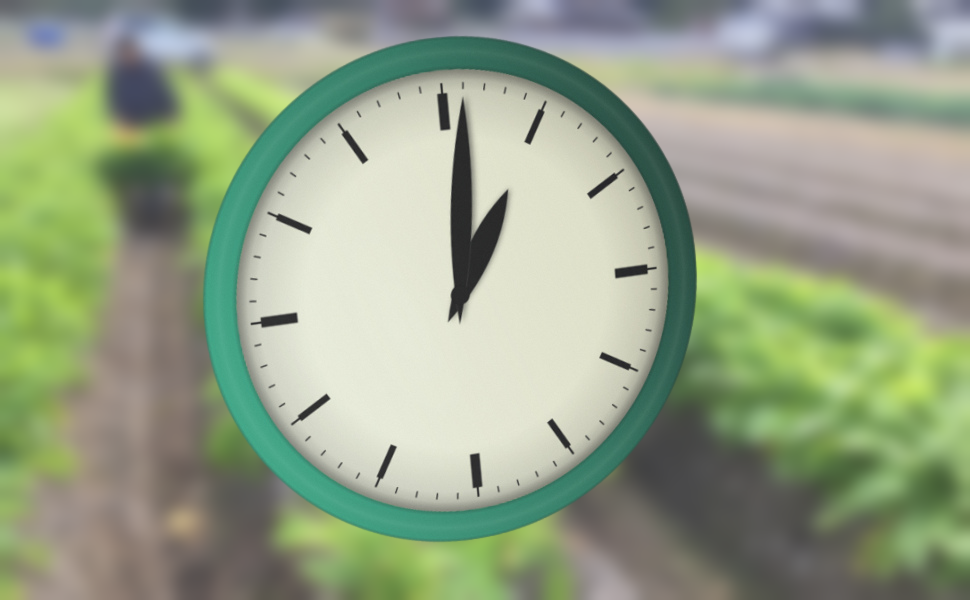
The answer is 1 h 01 min
